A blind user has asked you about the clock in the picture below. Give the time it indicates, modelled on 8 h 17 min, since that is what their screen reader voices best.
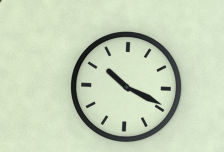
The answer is 10 h 19 min
